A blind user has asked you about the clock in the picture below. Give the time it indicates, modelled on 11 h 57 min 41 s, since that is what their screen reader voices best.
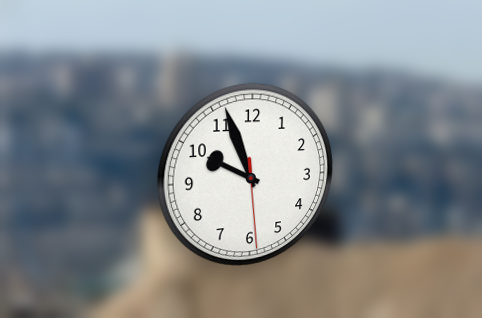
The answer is 9 h 56 min 29 s
